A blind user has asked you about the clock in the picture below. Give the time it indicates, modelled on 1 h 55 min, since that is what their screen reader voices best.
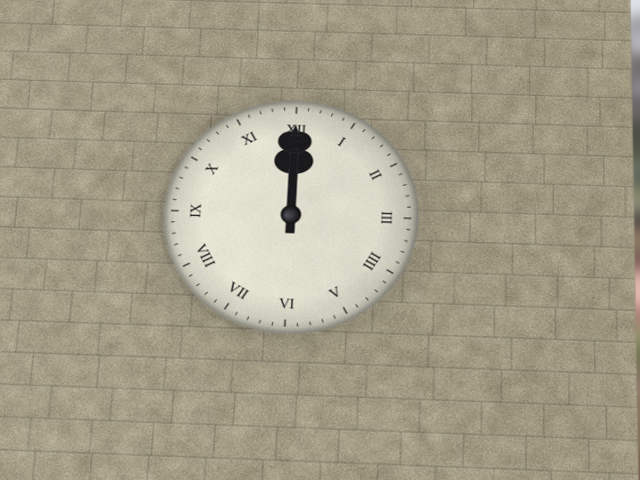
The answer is 12 h 00 min
